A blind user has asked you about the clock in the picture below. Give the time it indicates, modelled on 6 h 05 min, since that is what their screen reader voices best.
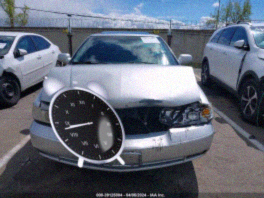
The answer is 8 h 43 min
